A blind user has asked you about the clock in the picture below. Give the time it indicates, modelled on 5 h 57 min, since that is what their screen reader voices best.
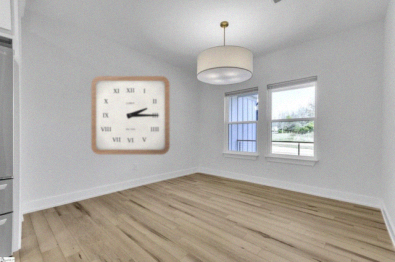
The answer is 2 h 15 min
